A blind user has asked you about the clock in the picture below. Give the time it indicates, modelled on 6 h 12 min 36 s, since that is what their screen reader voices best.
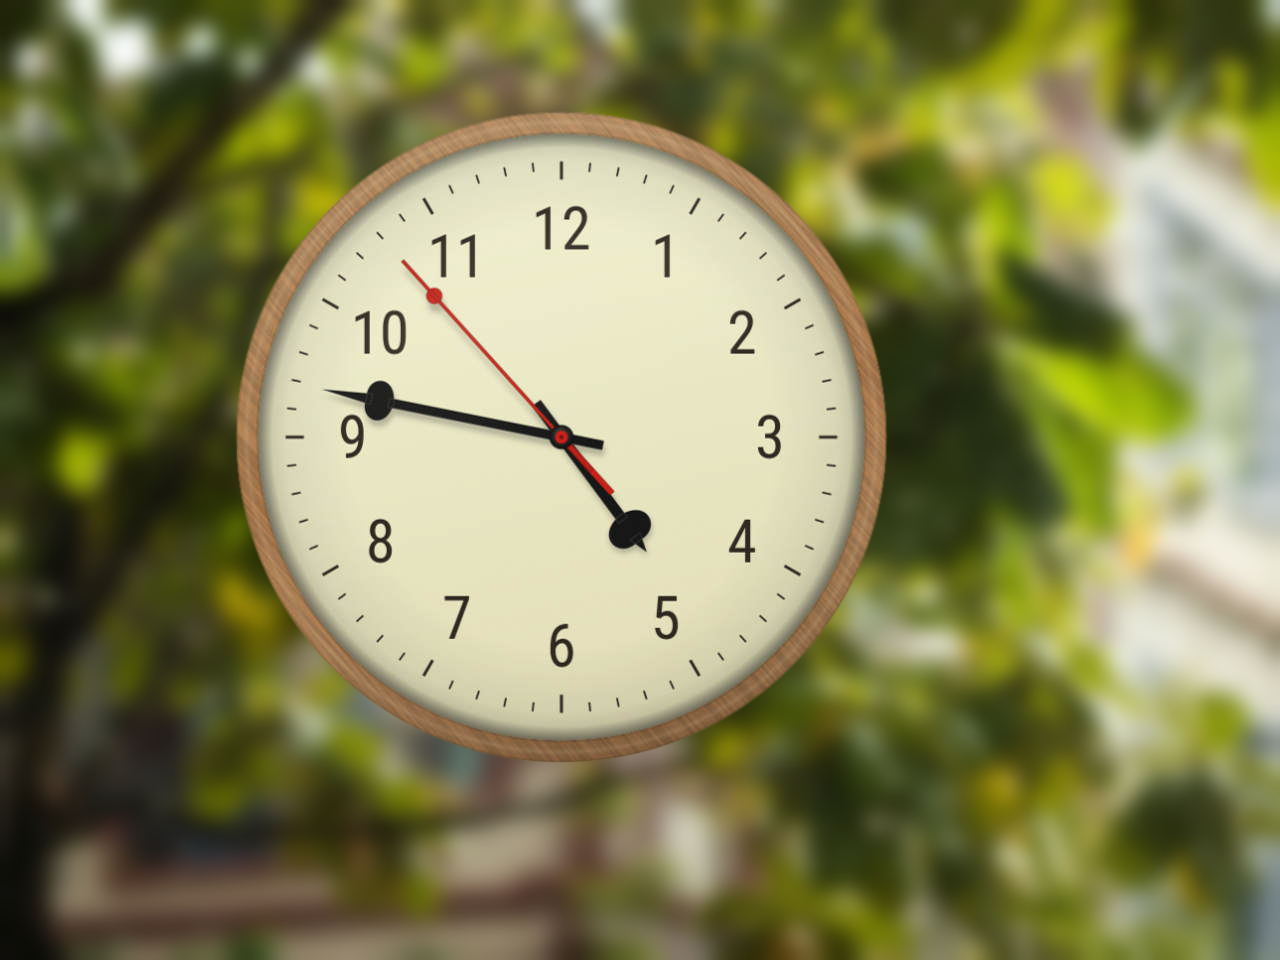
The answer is 4 h 46 min 53 s
